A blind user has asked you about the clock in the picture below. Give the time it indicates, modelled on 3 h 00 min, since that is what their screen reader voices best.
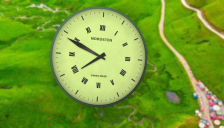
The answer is 7 h 49 min
